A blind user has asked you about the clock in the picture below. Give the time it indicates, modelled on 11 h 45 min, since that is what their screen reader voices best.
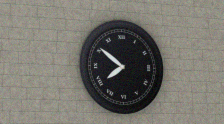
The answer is 7 h 51 min
